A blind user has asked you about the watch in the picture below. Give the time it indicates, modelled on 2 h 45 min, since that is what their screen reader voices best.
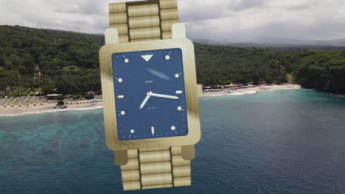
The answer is 7 h 17 min
